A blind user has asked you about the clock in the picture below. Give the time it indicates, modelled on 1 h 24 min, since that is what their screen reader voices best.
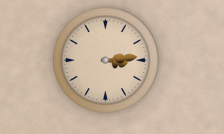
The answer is 3 h 14 min
